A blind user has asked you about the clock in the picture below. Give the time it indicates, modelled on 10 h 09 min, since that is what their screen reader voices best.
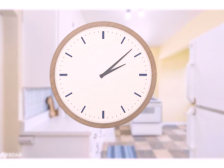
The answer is 2 h 08 min
